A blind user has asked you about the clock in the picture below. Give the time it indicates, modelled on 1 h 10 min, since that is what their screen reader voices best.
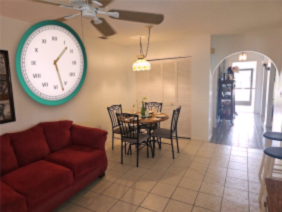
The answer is 1 h 27 min
